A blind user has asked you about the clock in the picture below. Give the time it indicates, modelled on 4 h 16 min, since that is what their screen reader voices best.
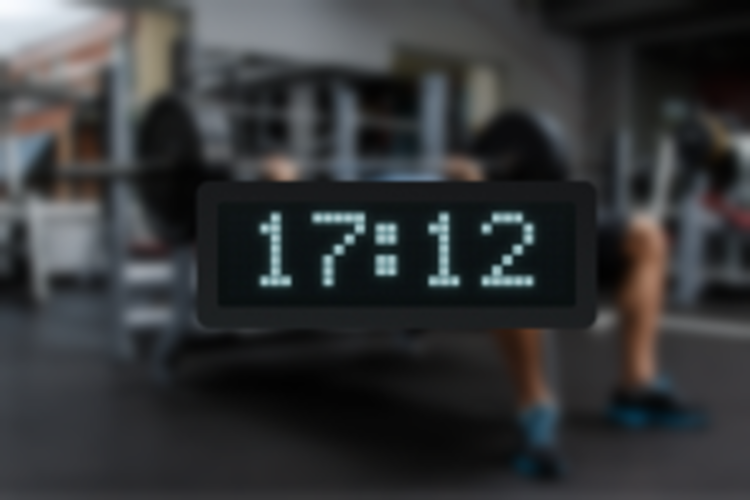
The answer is 17 h 12 min
